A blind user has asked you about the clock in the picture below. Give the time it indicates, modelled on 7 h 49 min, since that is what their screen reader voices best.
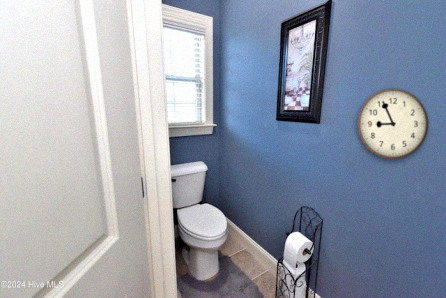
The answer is 8 h 56 min
